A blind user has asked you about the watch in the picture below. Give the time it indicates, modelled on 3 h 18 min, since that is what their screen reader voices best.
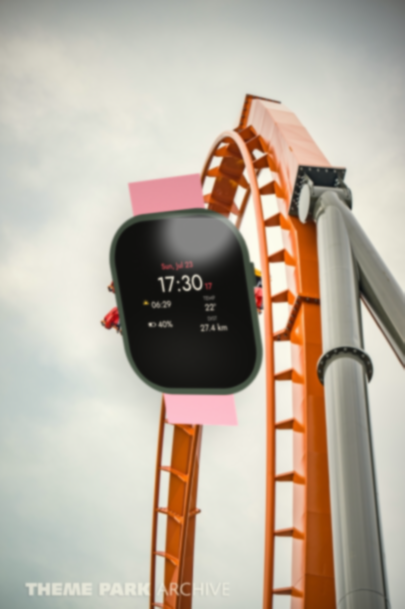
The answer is 17 h 30 min
